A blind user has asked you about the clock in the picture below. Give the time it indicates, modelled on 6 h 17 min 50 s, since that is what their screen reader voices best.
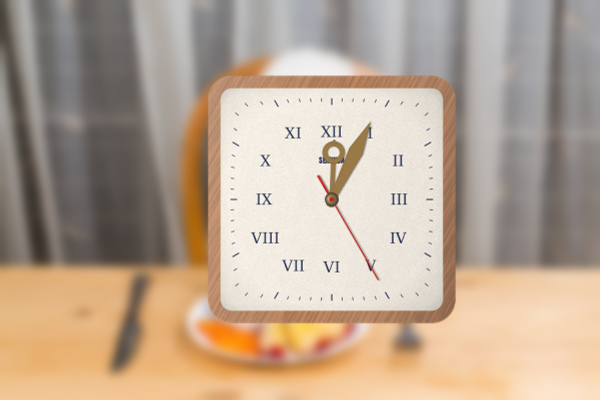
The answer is 12 h 04 min 25 s
